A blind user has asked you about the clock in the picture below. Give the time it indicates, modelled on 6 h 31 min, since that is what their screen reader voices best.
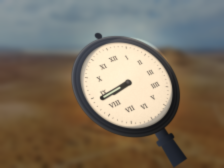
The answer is 8 h 44 min
